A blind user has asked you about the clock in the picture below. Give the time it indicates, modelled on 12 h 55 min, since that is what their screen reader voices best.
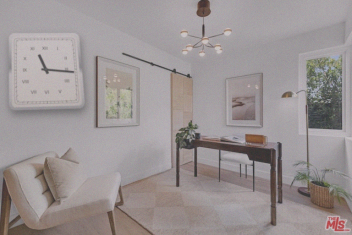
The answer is 11 h 16 min
